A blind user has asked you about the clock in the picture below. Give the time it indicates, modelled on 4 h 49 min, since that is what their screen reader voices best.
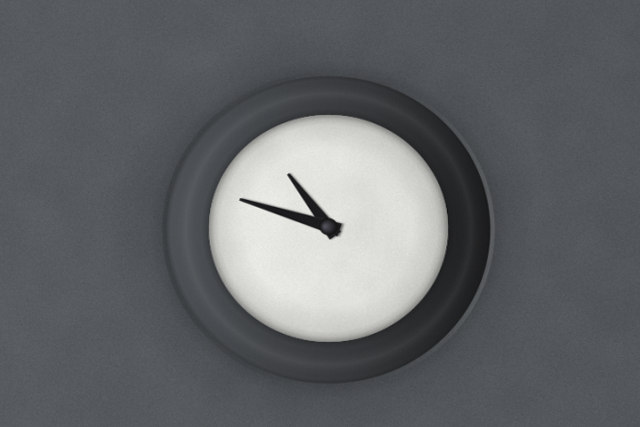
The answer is 10 h 48 min
